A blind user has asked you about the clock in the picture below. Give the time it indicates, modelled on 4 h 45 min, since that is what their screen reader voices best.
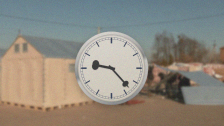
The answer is 9 h 23 min
